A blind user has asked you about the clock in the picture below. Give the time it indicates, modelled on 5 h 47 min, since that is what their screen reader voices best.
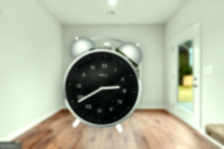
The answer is 2 h 39 min
